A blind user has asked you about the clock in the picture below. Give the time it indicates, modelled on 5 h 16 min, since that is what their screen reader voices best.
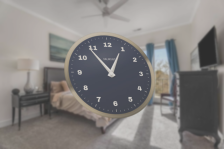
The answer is 12 h 54 min
